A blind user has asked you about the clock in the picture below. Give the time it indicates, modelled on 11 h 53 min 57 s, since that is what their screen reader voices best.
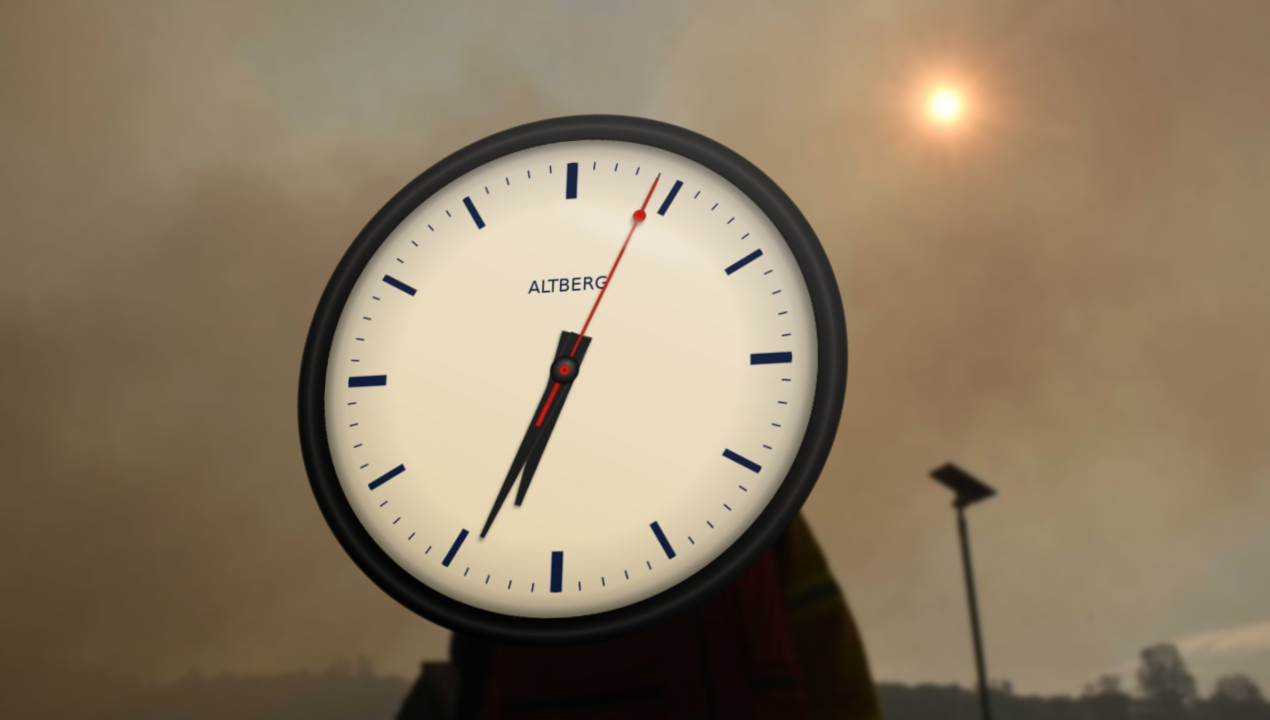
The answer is 6 h 34 min 04 s
